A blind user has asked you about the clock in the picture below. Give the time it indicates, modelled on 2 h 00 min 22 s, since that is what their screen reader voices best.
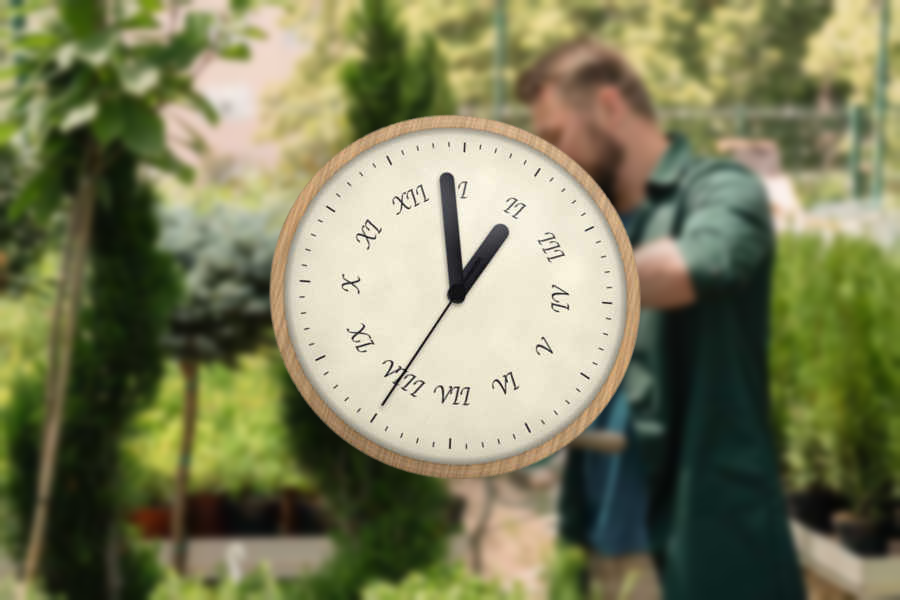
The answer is 2 h 03 min 40 s
